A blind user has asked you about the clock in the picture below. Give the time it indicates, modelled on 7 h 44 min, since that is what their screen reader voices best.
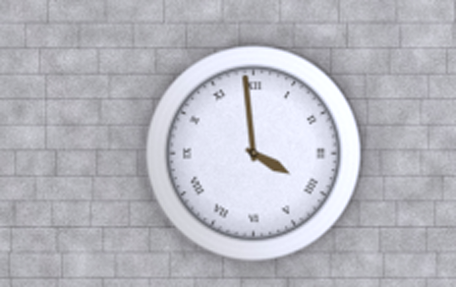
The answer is 3 h 59 min
